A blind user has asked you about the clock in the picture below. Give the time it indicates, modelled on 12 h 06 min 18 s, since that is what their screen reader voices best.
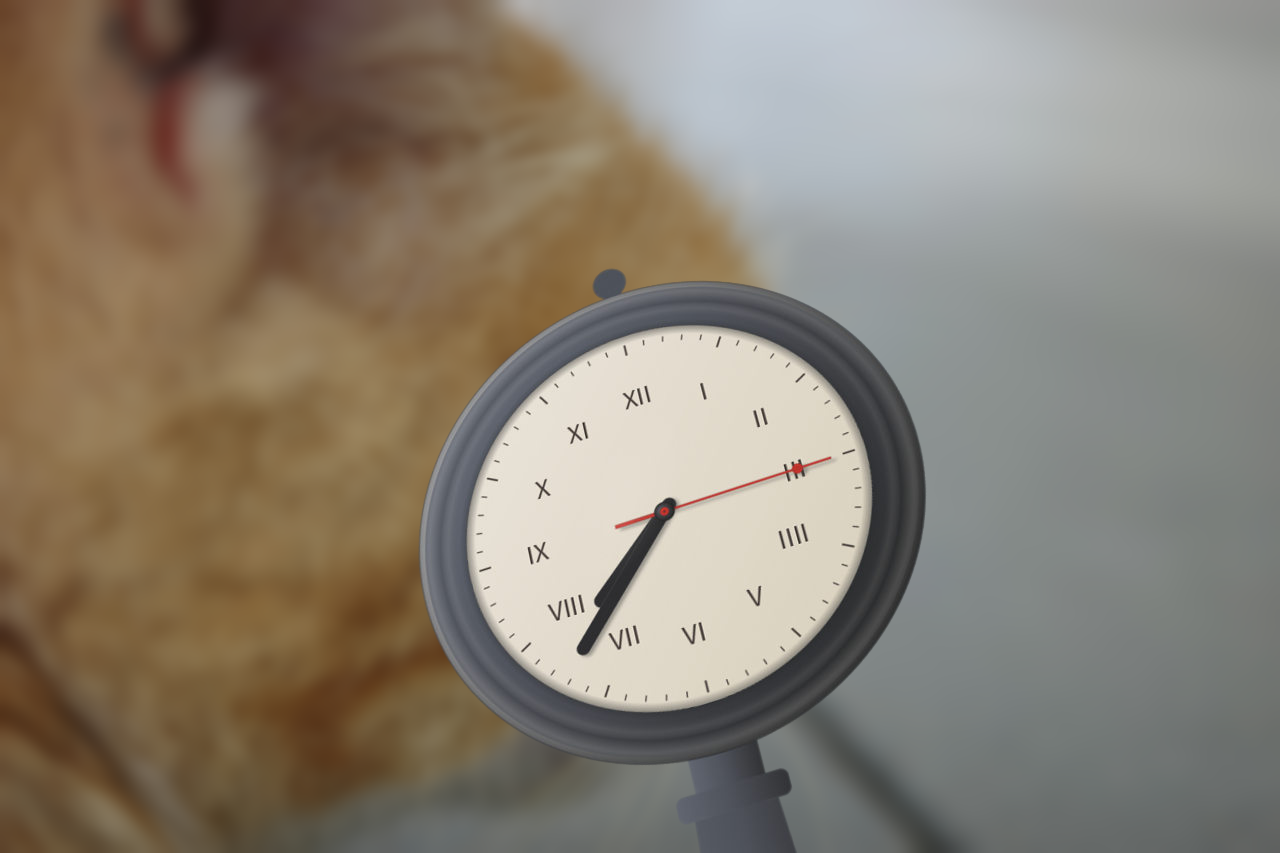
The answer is 7 h 37 min 15 s
